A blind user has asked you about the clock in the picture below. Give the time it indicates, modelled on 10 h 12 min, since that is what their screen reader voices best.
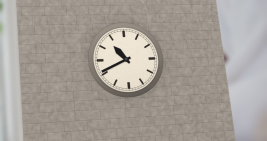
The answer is 10 h 41 min
